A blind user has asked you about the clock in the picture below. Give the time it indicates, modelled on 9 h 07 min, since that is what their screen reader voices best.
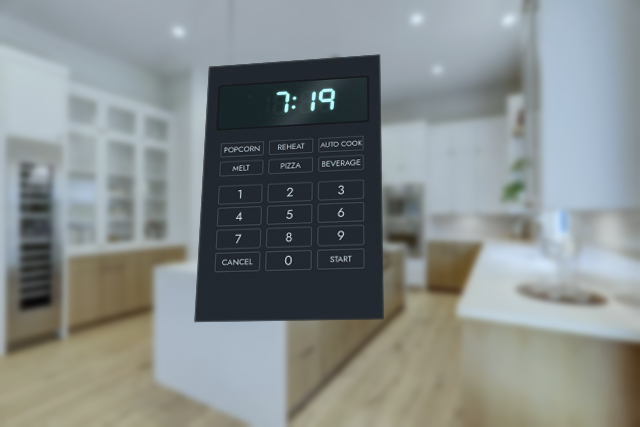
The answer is 7 h 19 min
